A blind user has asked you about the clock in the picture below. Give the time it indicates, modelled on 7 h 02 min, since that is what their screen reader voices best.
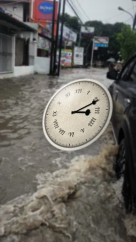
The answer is 3 h 11 min
